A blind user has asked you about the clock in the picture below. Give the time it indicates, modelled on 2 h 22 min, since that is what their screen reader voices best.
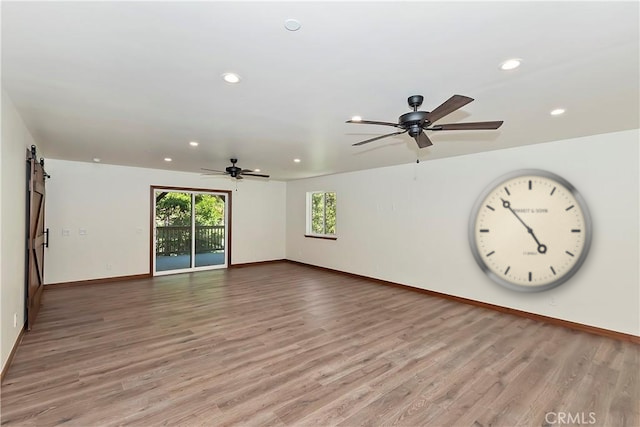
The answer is 4 h 53 min
